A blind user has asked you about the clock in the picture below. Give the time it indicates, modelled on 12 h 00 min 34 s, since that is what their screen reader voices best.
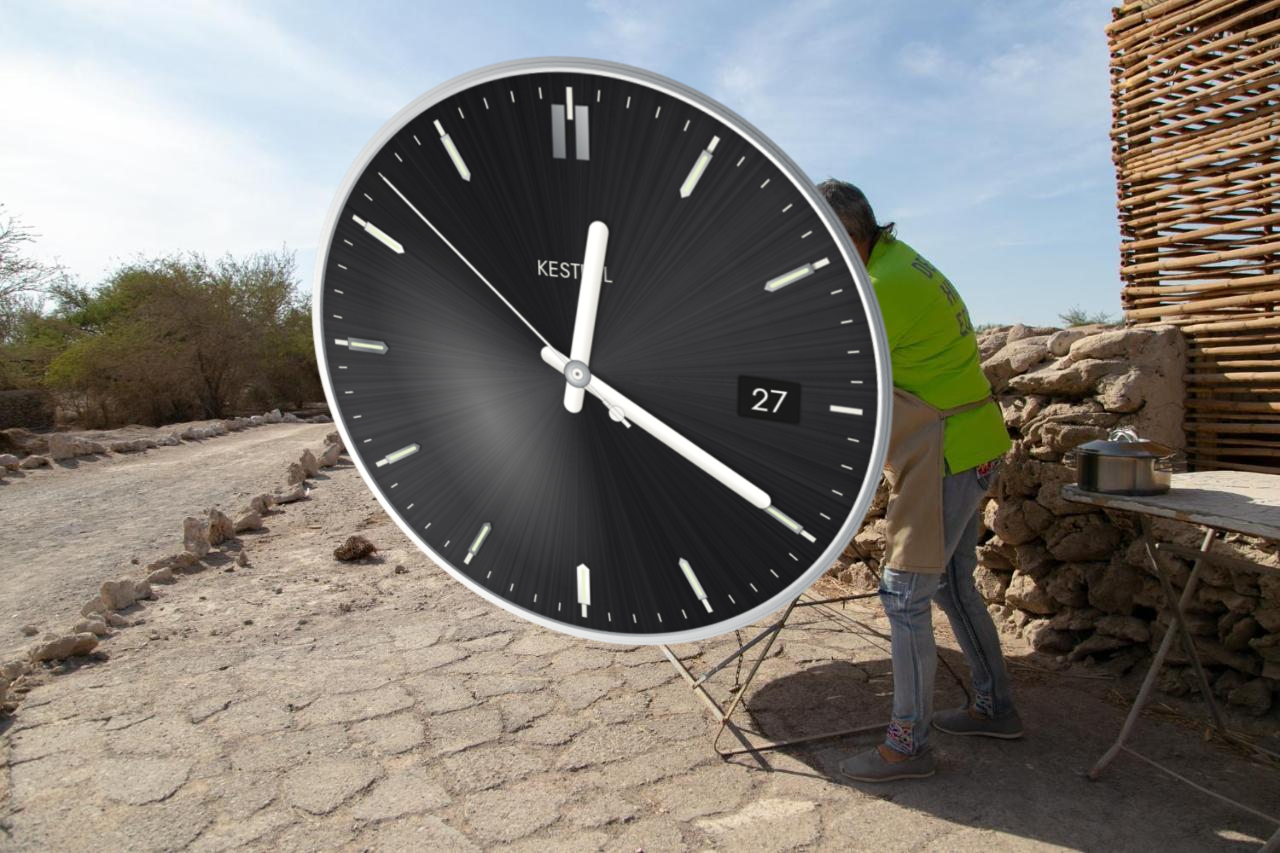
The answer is 12 h 19 min 52 s
